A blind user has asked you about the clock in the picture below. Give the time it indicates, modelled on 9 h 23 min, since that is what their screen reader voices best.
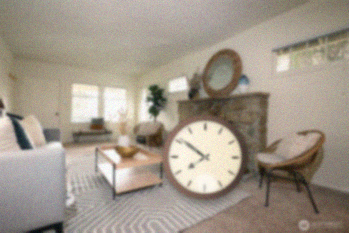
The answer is 7 h 51 min
